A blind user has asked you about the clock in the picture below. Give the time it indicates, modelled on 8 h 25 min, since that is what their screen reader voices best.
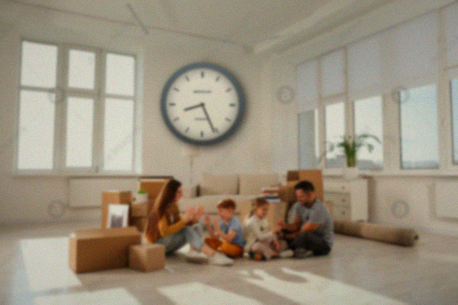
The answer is 8 h 26 min
